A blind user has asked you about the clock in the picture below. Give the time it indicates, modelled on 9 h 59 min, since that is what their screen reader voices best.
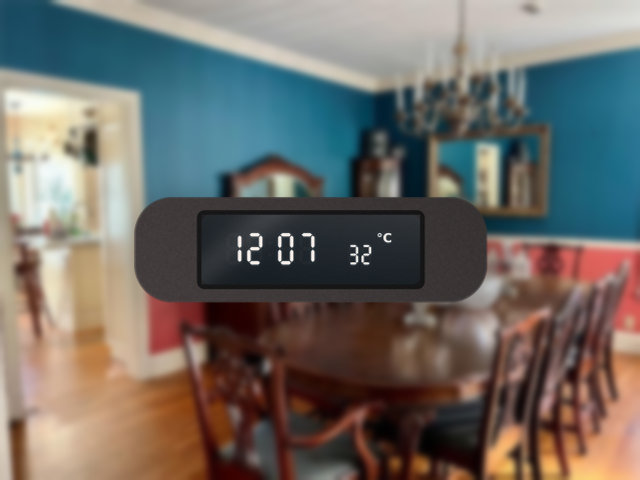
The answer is 12 h 07 min
